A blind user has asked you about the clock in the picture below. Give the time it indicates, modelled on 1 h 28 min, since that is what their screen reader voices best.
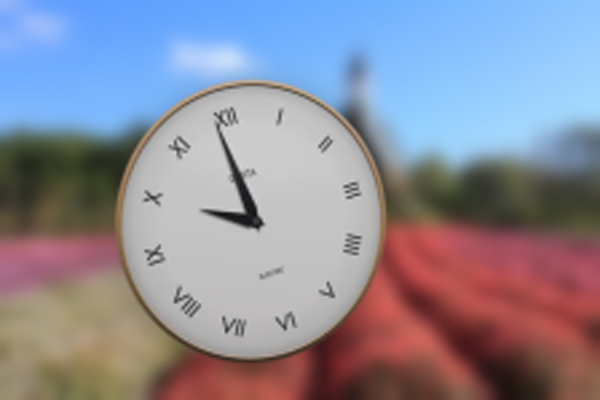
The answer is 9 h 59 min
